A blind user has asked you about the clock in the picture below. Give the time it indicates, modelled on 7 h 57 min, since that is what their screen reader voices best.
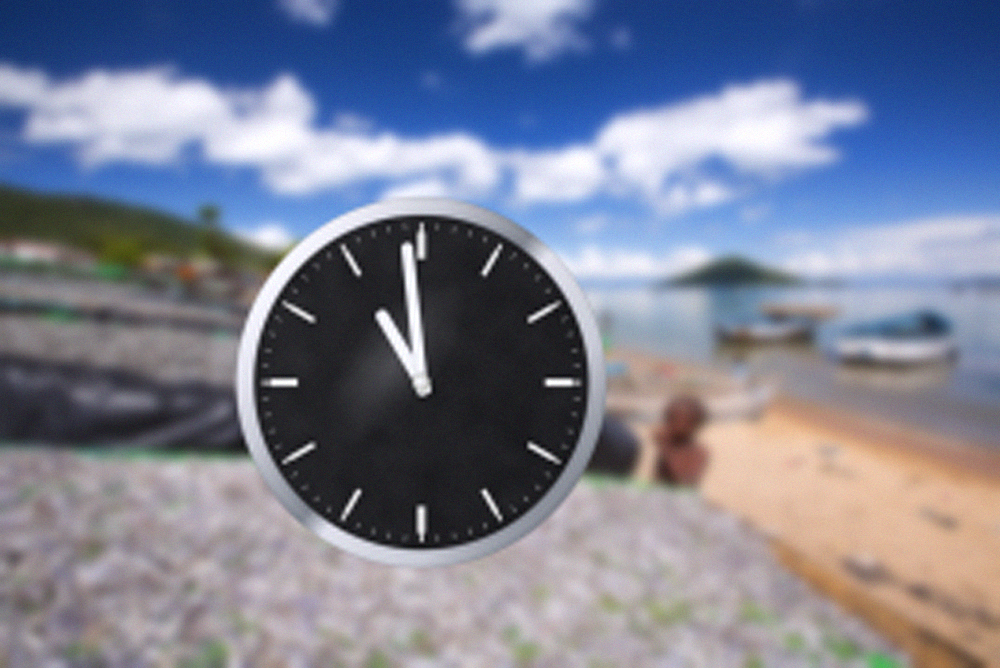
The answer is 10 h 59 min
